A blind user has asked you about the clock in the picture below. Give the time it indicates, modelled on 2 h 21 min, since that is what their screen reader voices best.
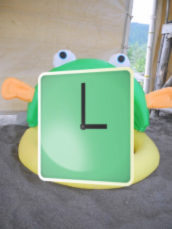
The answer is 3 h 00 min
